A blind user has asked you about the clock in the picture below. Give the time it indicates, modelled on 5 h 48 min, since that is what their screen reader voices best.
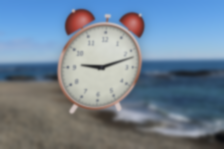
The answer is 9 h 12 min
